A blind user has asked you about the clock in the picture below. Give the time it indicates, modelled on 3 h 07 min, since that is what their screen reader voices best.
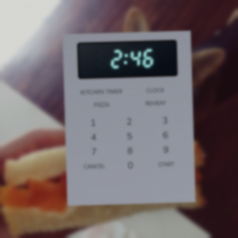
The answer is 2 h 46 min
